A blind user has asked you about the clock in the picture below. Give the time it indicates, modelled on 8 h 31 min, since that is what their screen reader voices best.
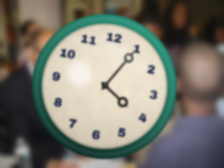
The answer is 4 h 05 min
